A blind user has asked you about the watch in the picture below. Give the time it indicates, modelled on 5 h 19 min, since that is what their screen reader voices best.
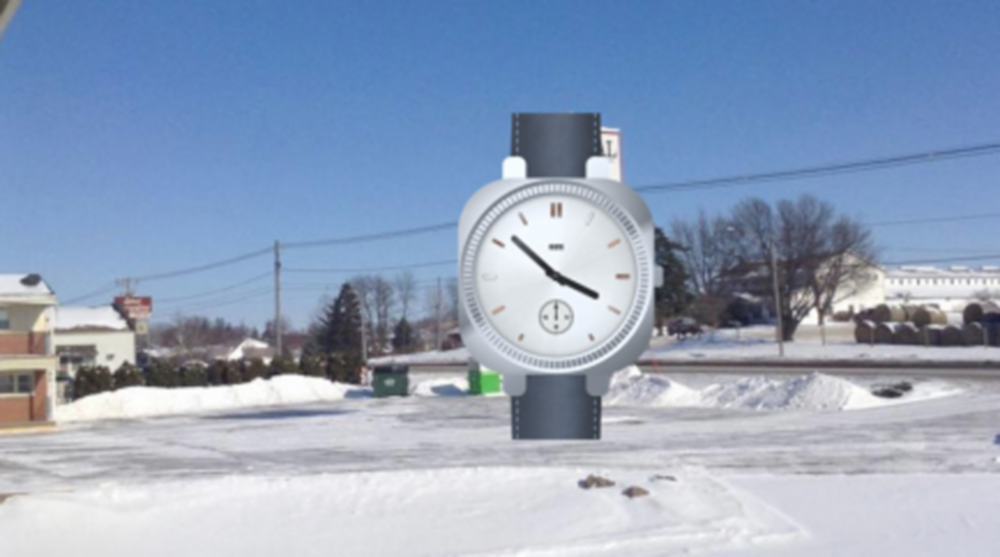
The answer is 3 h 52 min
